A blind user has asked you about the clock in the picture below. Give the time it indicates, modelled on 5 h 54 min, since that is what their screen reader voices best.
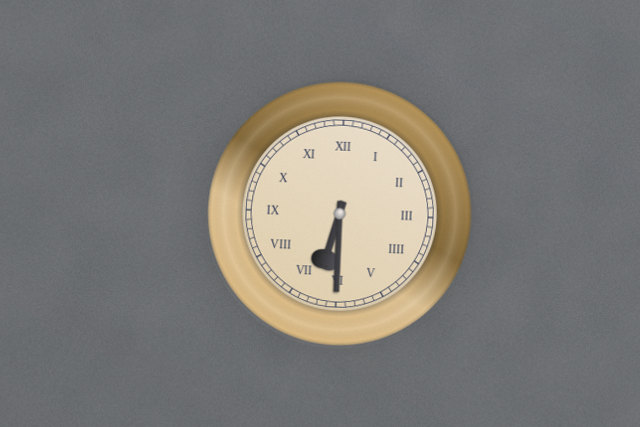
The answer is 6 h 30 min
